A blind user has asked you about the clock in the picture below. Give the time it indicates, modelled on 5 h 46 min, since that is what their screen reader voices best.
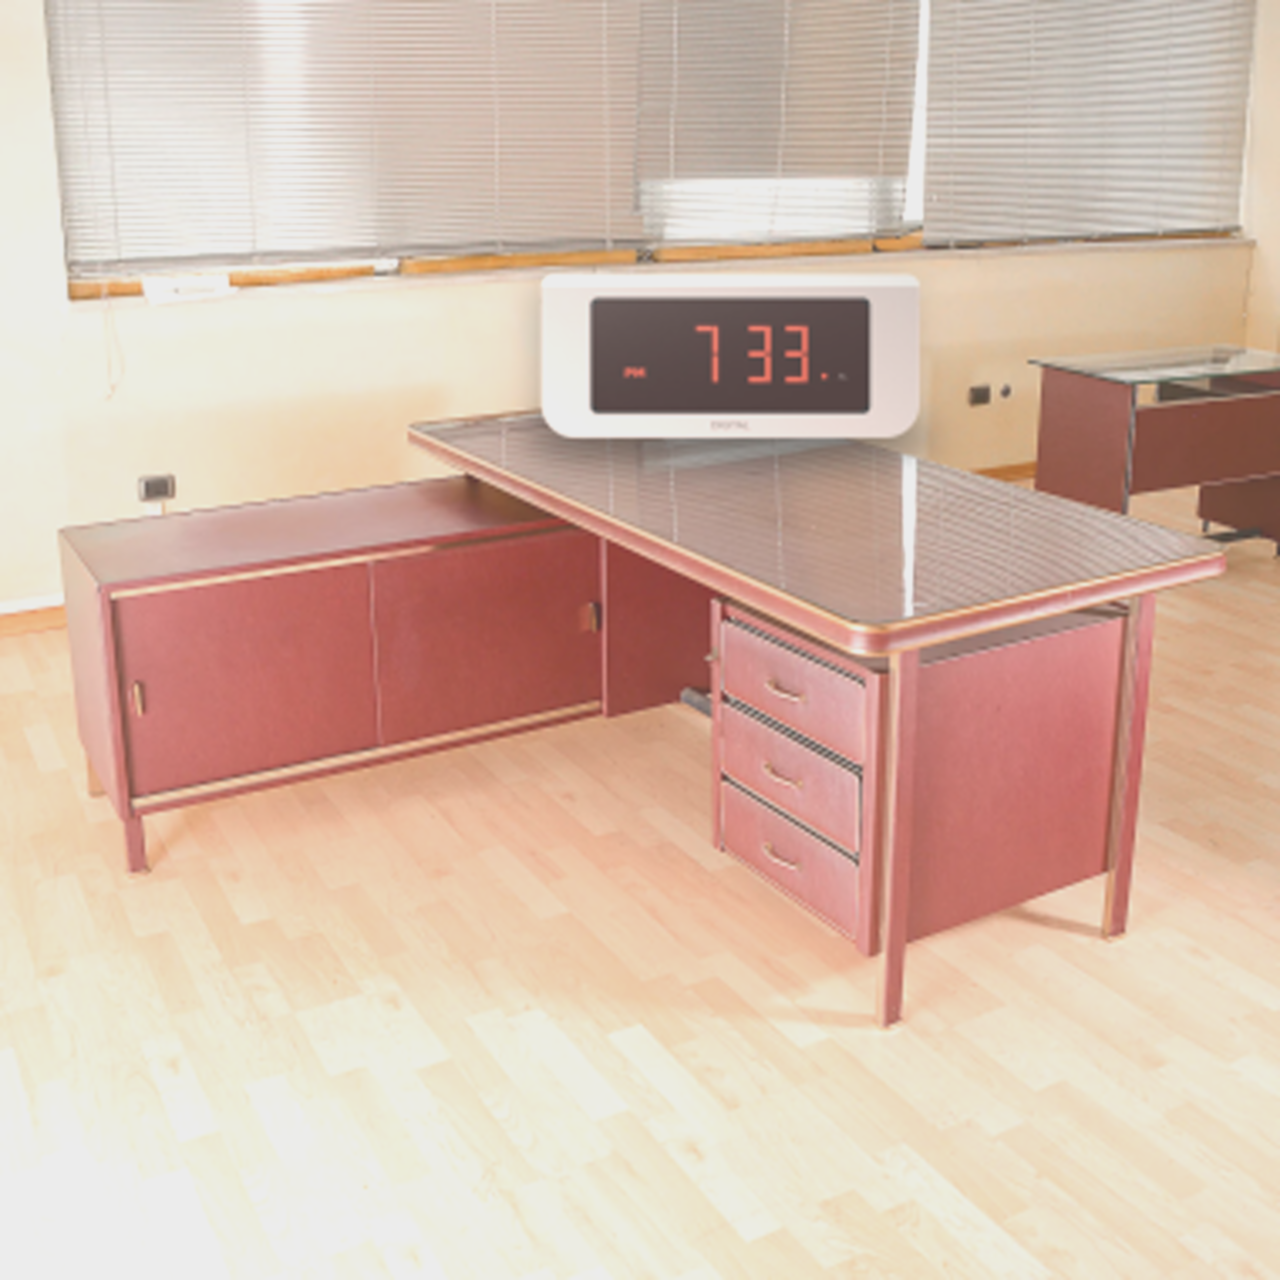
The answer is 7 h 33 min
